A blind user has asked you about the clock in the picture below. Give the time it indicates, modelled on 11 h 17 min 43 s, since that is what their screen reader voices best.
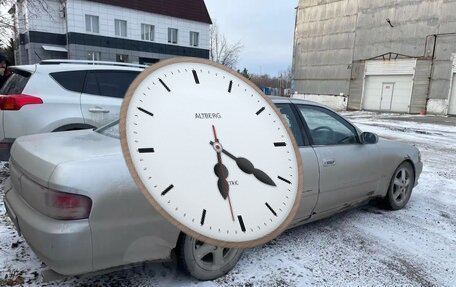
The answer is 6 h 21 min 31 s
